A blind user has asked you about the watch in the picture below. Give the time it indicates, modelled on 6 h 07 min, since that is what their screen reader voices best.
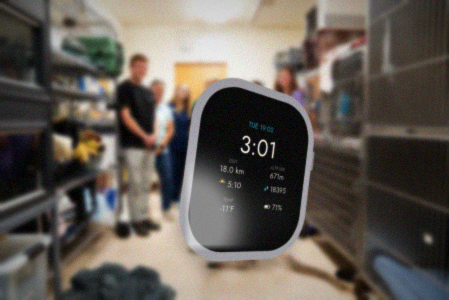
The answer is 3 h 01 min
